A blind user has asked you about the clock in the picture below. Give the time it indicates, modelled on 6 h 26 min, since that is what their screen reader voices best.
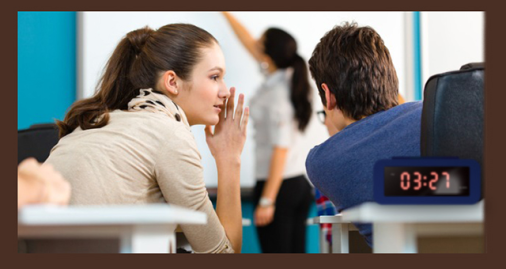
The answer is 3 h 27 min
